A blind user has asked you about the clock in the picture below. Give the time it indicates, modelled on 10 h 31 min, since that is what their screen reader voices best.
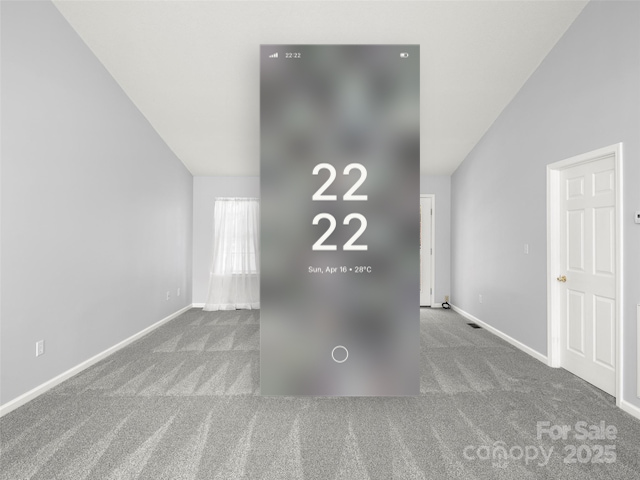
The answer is 22 h 22 min
